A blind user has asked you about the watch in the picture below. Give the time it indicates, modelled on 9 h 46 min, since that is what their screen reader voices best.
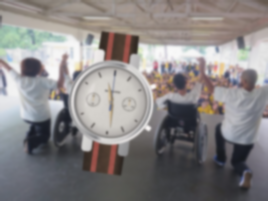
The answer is 11 h 29 min
